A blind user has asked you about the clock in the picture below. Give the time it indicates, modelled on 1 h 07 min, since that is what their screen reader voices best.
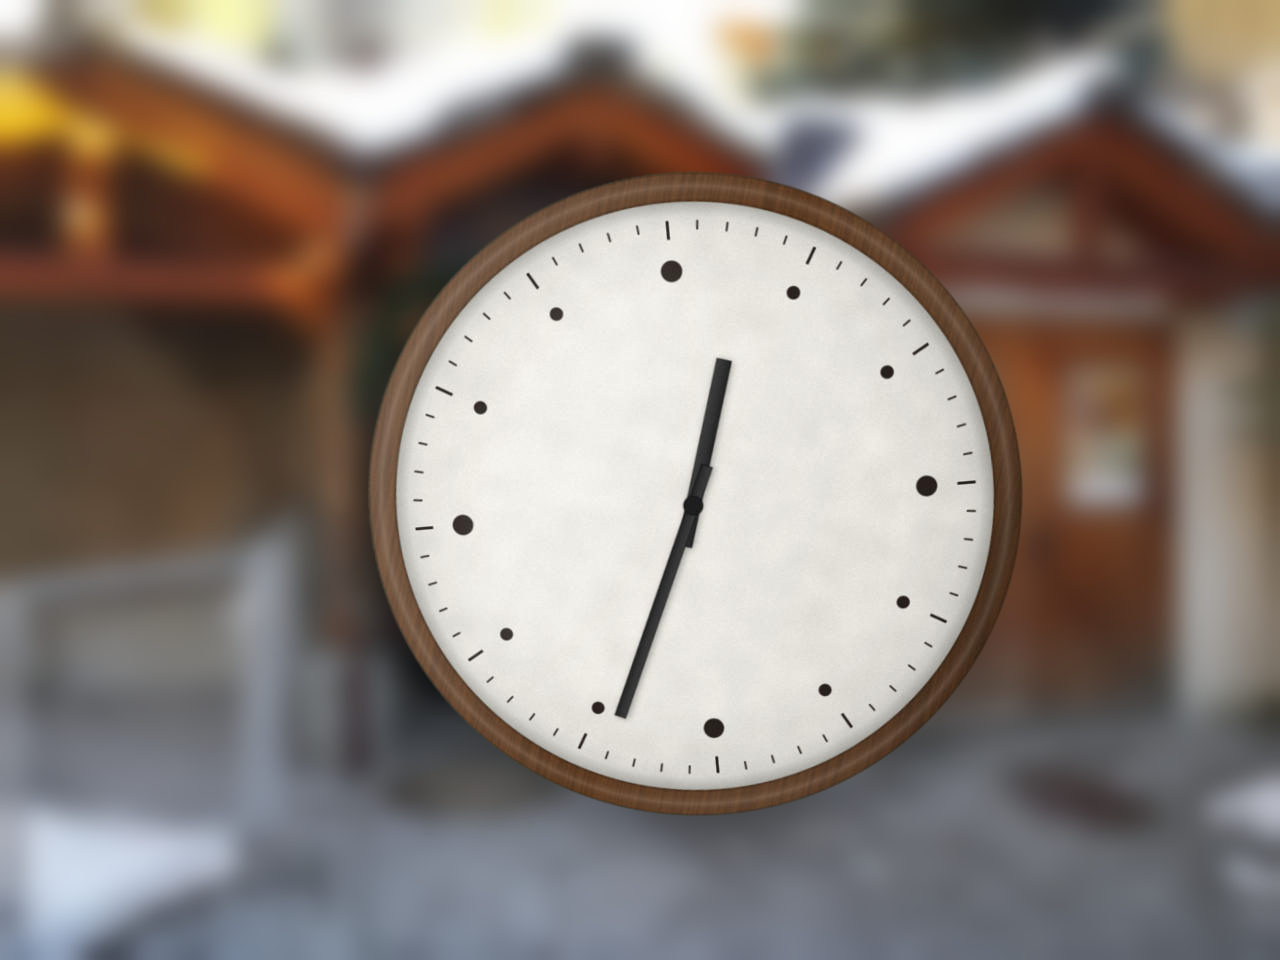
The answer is 12 h 34 min
